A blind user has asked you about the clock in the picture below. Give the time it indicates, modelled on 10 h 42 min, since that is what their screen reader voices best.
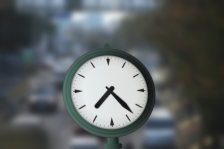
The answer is 7 h 23 min
